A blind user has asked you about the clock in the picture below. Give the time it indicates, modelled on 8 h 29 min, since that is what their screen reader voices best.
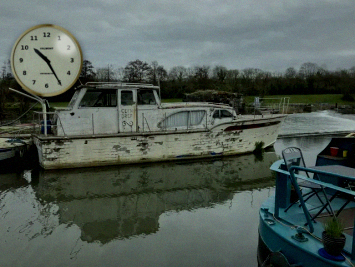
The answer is 10 h 25 min
